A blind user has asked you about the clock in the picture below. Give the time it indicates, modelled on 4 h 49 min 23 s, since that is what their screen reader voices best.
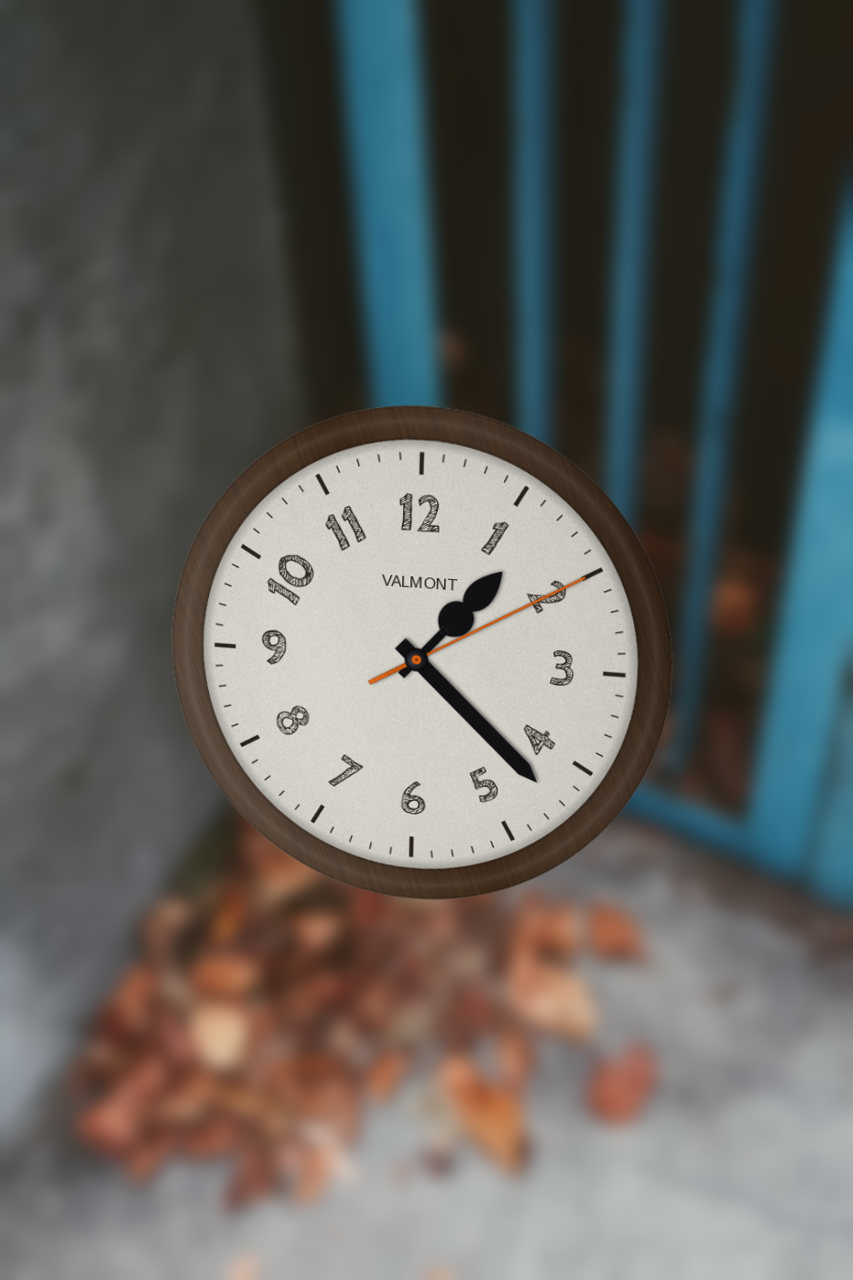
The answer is 1 h 22 min 10 s
